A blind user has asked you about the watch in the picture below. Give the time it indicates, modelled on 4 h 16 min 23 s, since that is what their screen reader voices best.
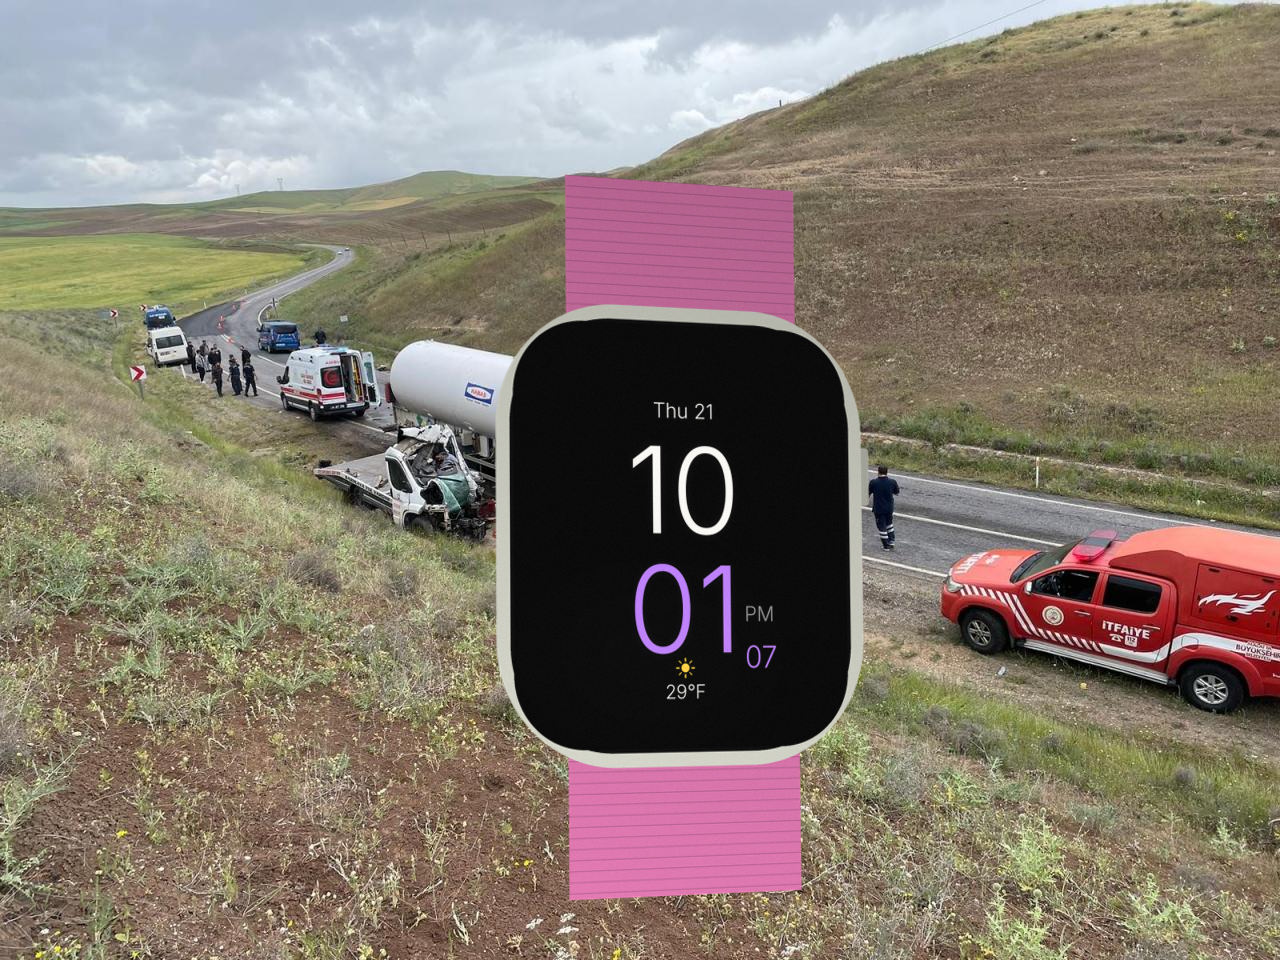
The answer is 10 h 01 min 07 s
